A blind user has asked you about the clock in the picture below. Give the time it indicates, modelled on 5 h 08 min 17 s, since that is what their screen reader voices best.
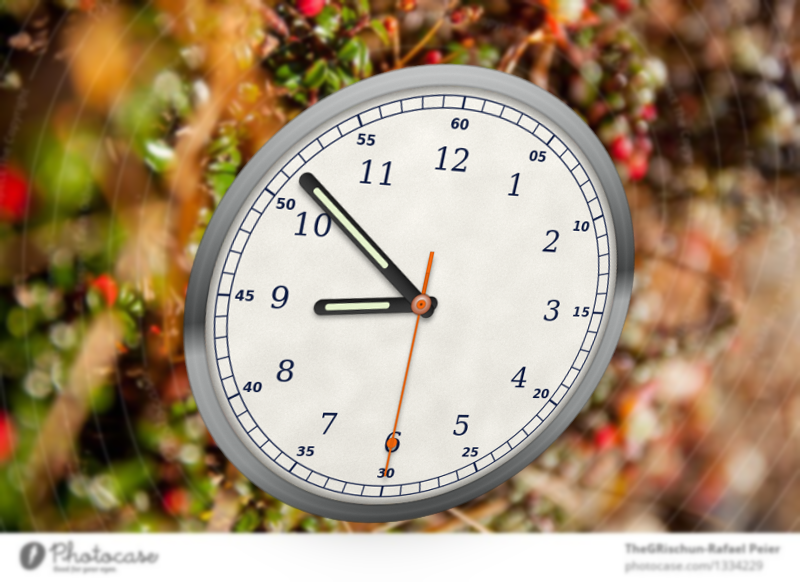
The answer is 8 h 51 min 30 s
